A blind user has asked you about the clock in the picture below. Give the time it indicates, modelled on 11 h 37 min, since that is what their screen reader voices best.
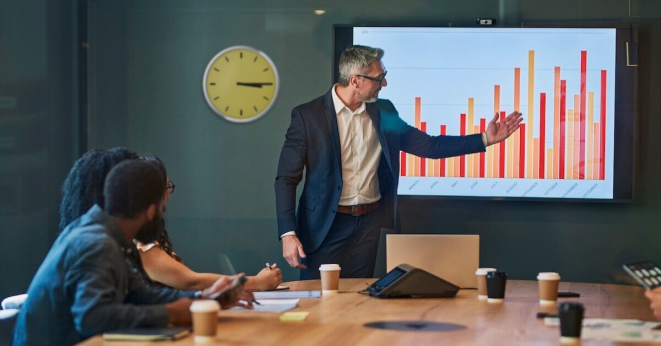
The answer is 3 h 15 min
